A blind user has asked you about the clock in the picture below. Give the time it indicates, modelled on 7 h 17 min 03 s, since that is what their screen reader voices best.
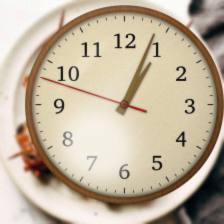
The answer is 1 h 03 min 48 s
